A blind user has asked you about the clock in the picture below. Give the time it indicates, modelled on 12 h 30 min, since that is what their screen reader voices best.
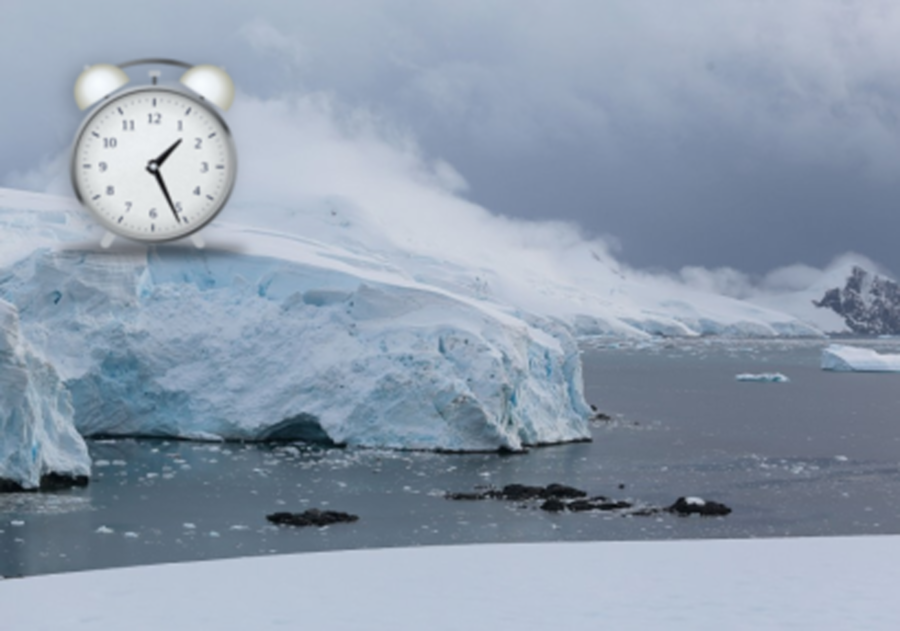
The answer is 1 h 26 min
